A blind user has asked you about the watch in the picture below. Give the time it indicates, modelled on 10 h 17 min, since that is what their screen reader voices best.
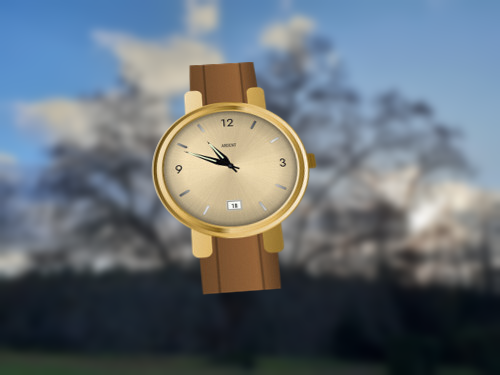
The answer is 10 h 49 min
